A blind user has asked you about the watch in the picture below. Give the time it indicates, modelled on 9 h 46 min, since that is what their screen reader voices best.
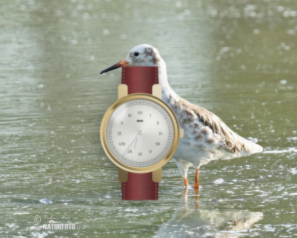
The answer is 6 h 36 min
